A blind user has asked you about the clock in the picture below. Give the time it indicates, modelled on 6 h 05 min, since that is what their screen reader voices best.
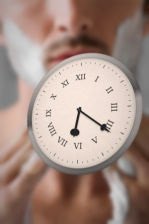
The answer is 6 h 21 min
